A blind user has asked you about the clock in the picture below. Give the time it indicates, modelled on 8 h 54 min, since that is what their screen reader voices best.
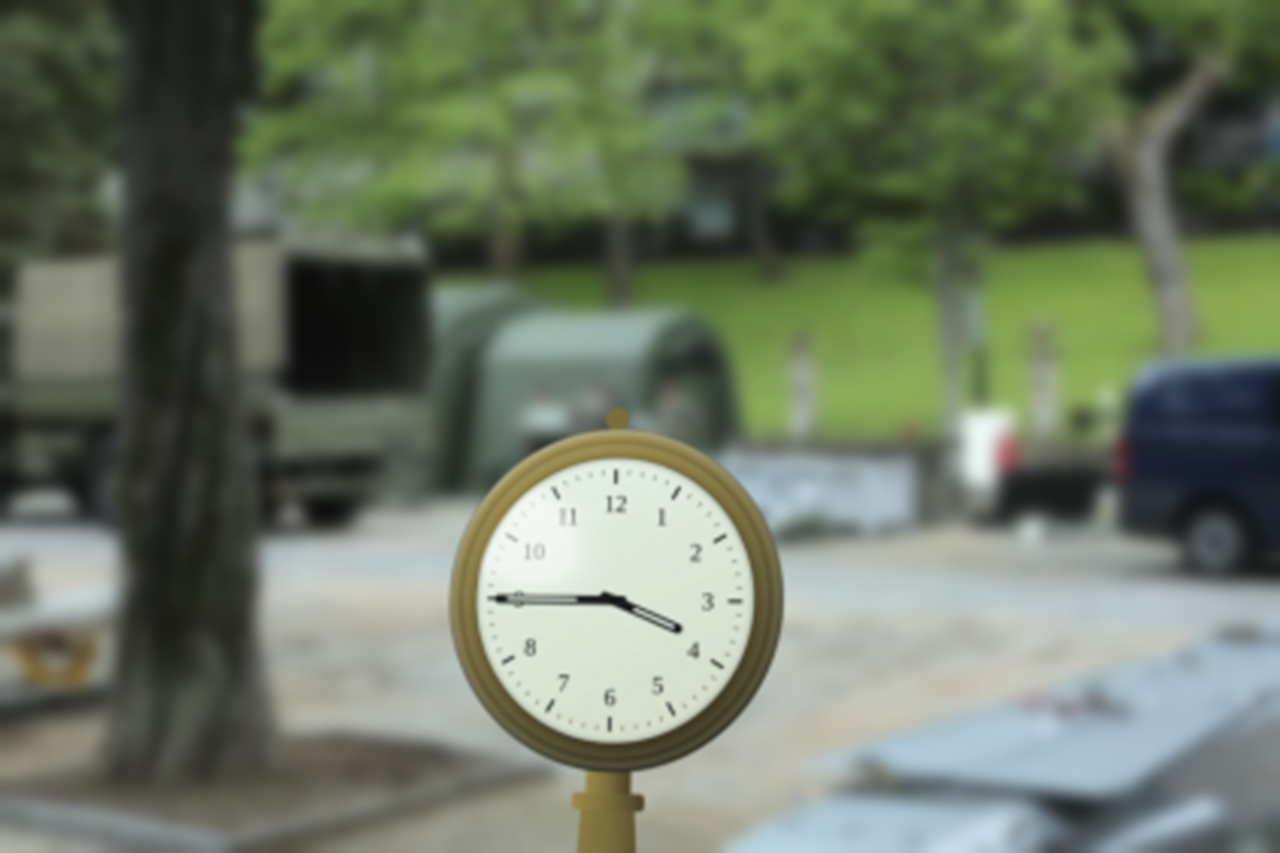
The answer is 3 h 45 min
